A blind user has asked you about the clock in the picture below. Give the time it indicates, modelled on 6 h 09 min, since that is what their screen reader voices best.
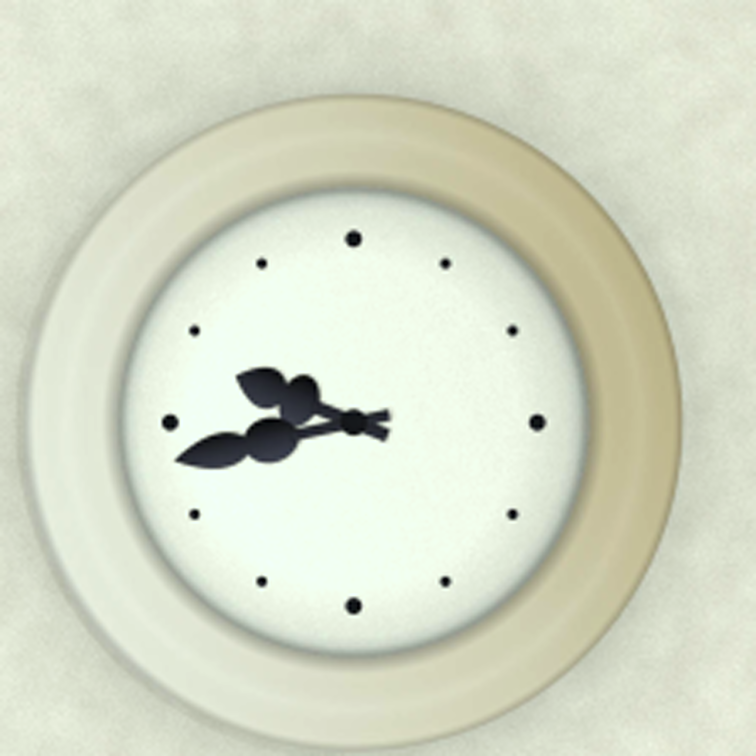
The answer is 9 h 43 min
